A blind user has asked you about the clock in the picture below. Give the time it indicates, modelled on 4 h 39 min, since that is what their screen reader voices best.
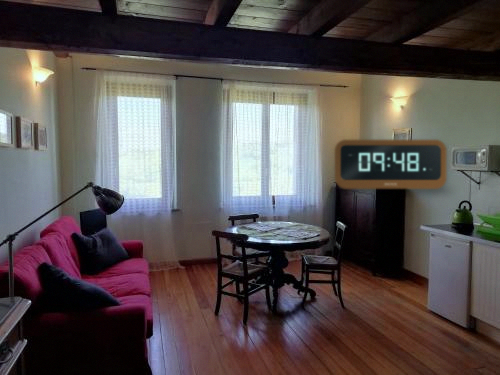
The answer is 9 h 48 min
